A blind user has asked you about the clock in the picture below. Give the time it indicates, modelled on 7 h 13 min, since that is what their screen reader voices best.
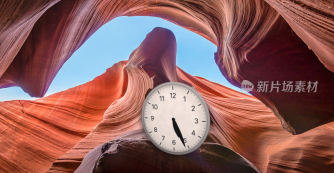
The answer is 5 h 26 min
